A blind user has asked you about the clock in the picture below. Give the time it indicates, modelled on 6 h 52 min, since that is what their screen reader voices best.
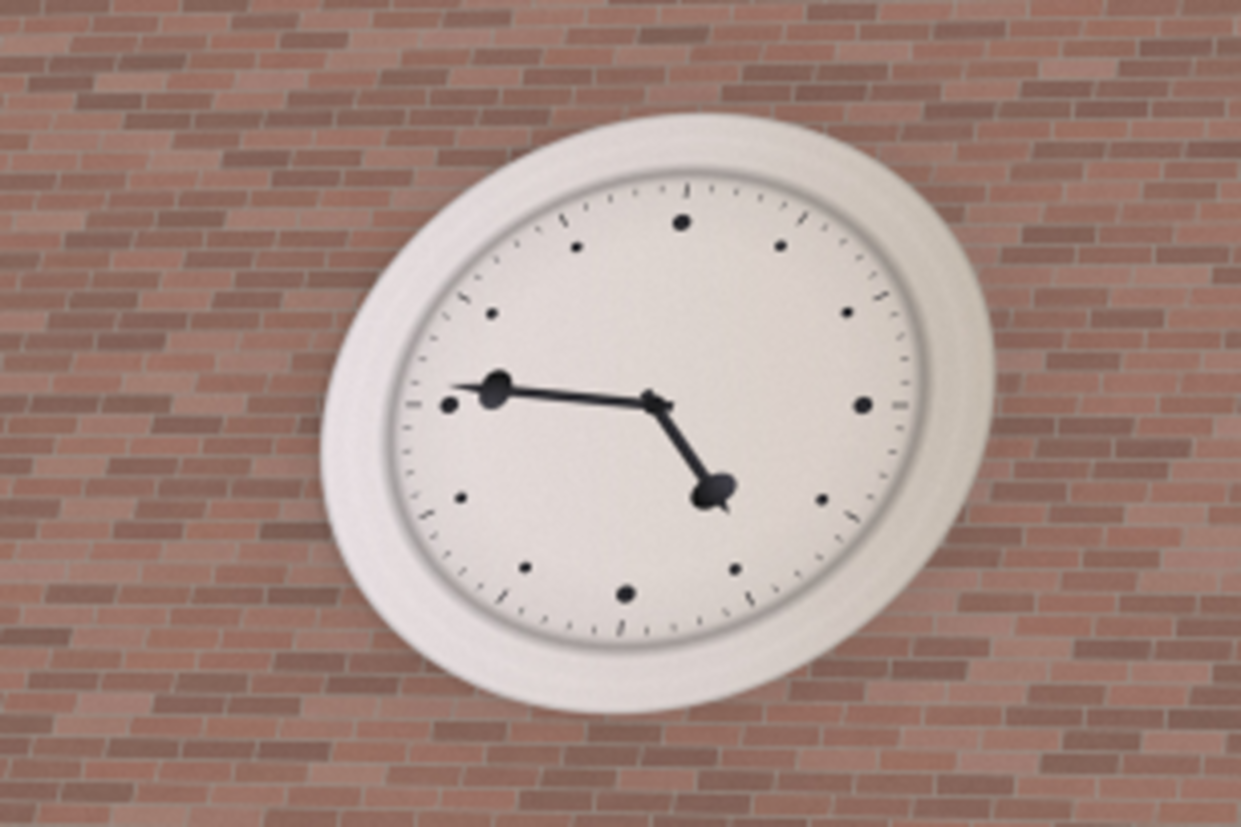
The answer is 4 h 46 min
